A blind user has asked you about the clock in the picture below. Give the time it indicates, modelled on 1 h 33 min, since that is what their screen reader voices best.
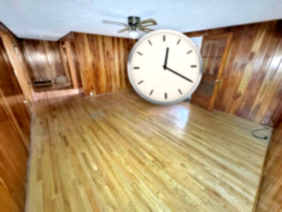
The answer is 12 h 20 min
